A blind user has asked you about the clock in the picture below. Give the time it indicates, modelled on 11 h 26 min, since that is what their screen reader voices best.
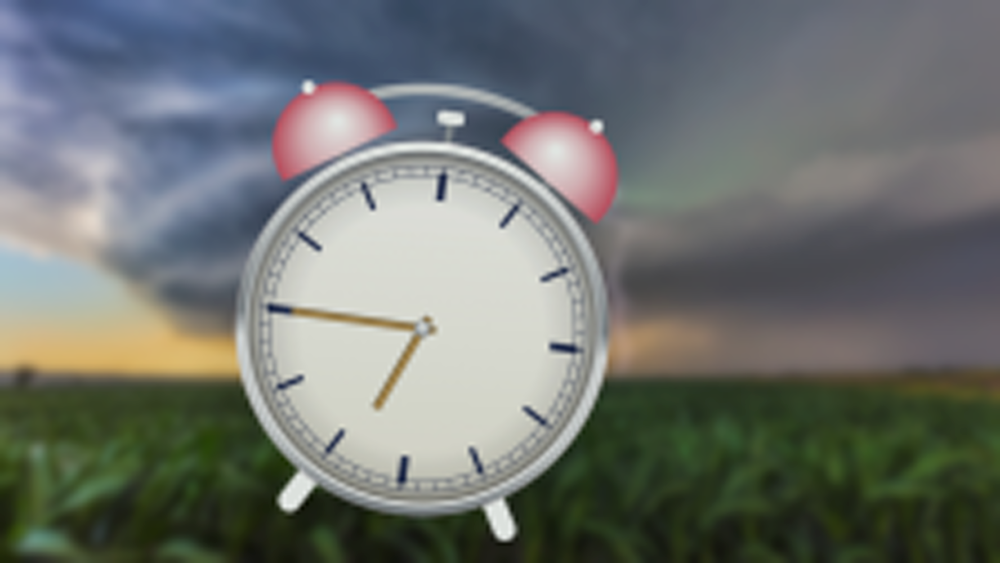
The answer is 6 h 45 min
